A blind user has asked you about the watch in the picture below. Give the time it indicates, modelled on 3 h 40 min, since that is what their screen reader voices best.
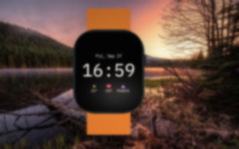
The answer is 16 h 59 min
